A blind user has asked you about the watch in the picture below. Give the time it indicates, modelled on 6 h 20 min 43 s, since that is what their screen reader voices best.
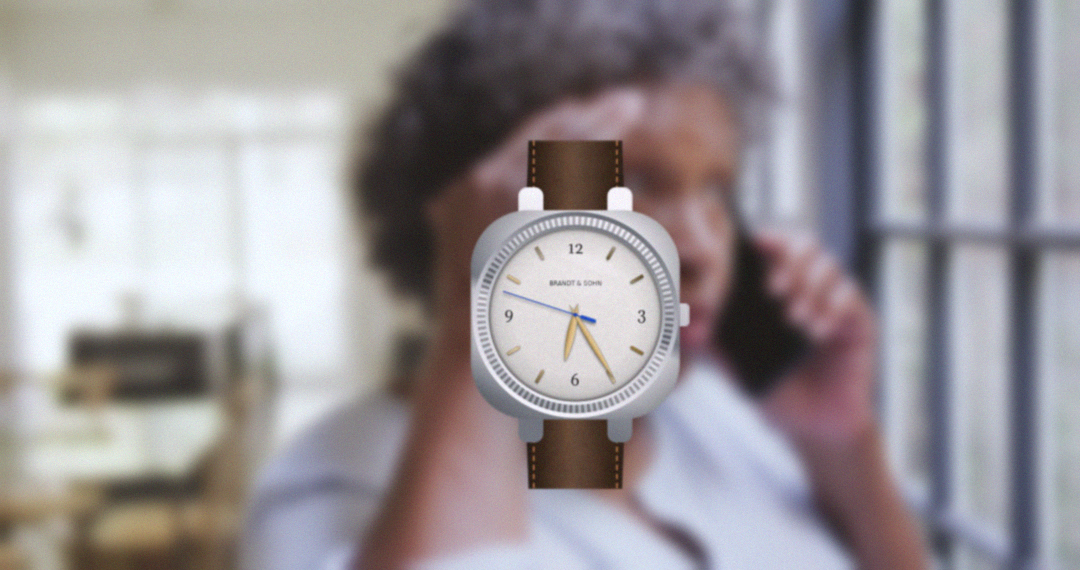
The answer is 6 h 24 min 48 s
